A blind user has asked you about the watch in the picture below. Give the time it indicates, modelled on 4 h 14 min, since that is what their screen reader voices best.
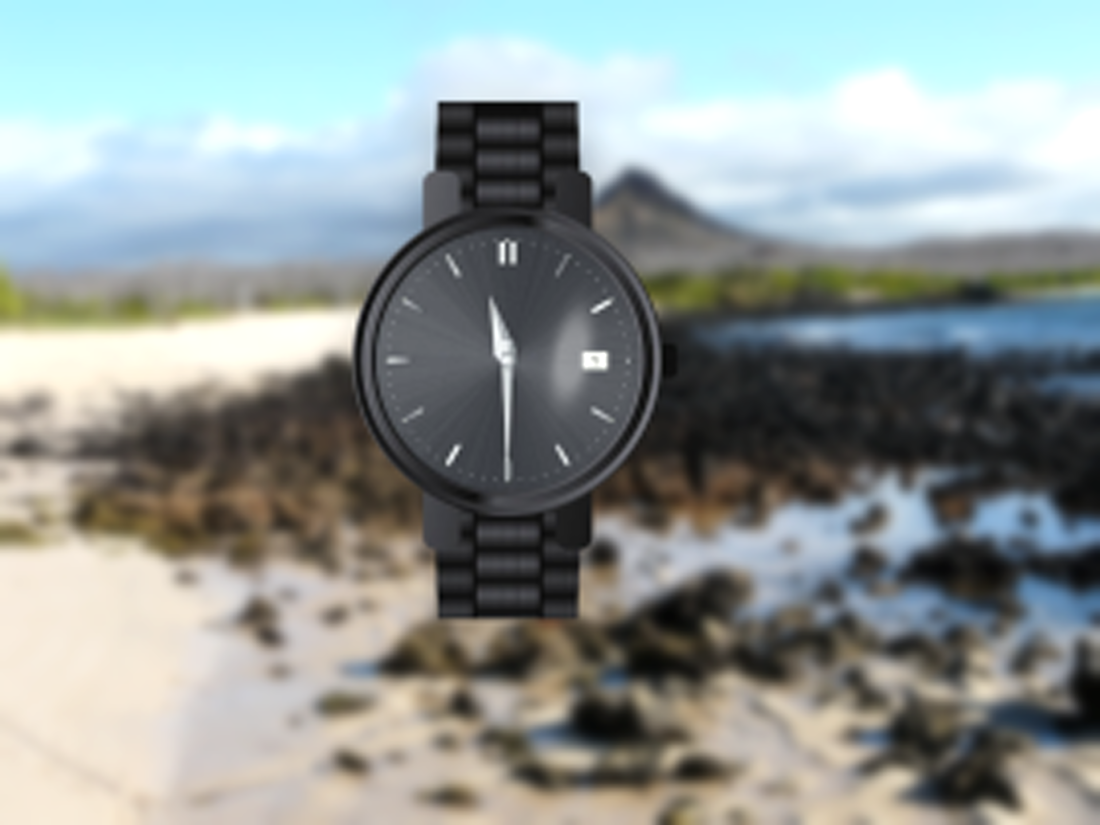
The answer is 11 h 30 min
